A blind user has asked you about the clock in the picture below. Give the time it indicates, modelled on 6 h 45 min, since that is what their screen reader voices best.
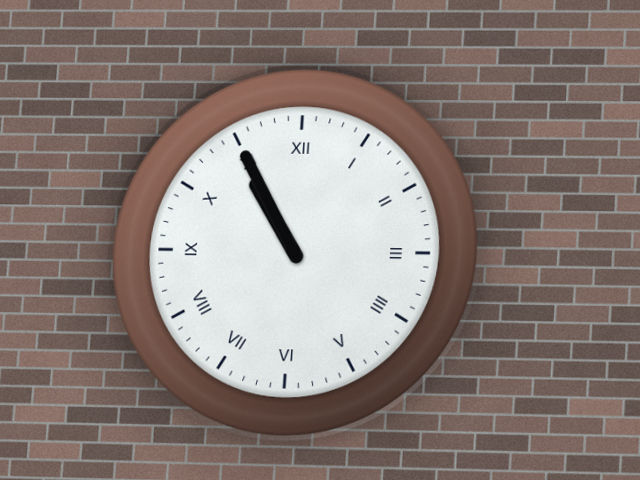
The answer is 10 h 55 min
